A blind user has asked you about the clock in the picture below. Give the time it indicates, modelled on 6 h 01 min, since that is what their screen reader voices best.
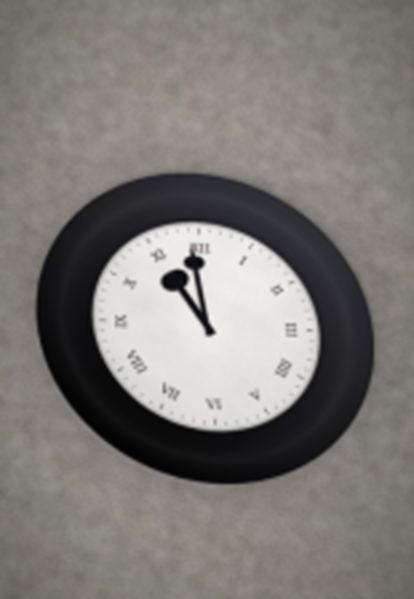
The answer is 10 h 59 min
